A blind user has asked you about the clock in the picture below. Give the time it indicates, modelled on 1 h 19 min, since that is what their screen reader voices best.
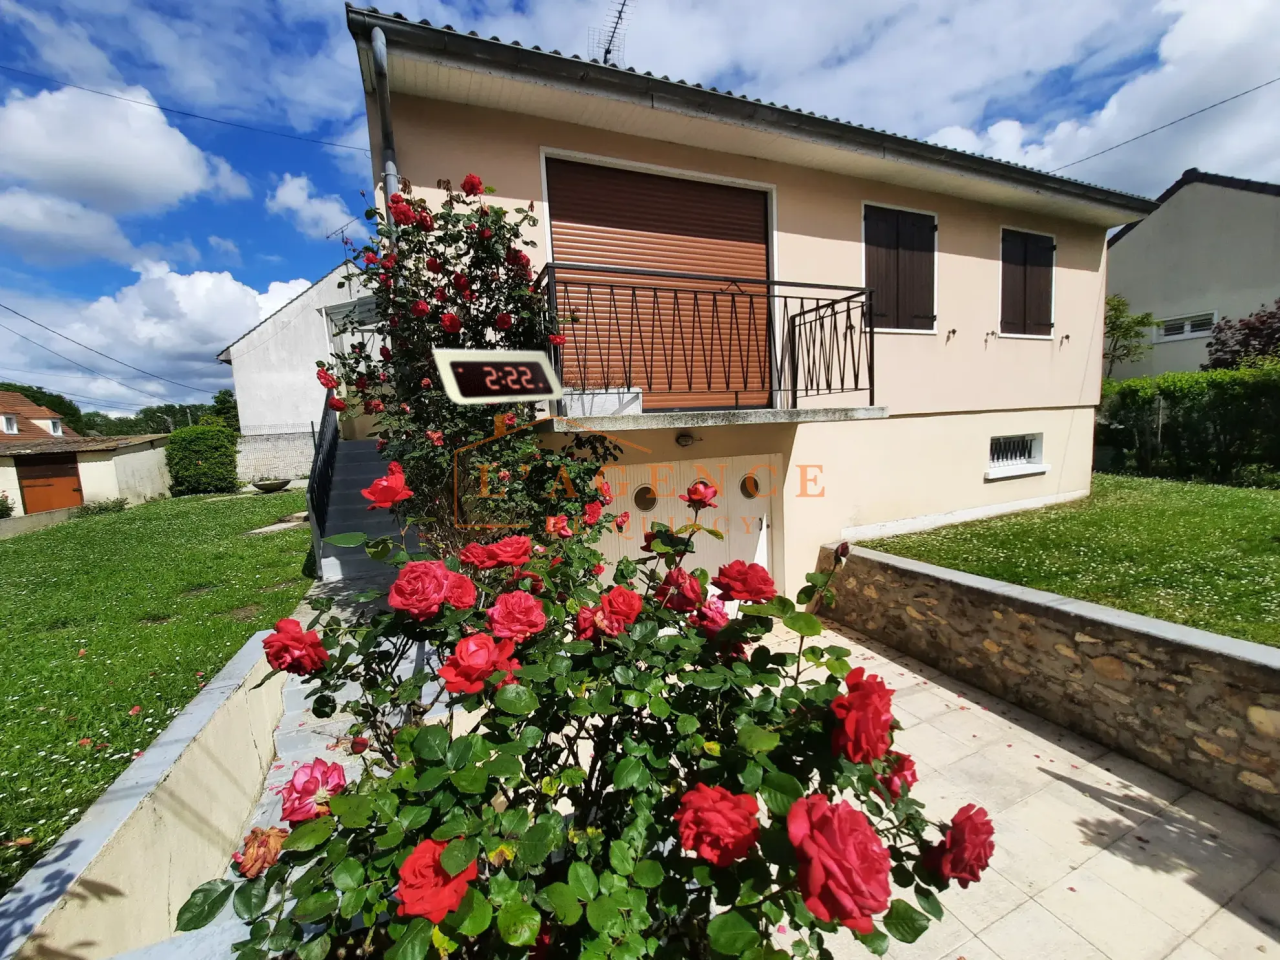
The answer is 2 h 22 min
